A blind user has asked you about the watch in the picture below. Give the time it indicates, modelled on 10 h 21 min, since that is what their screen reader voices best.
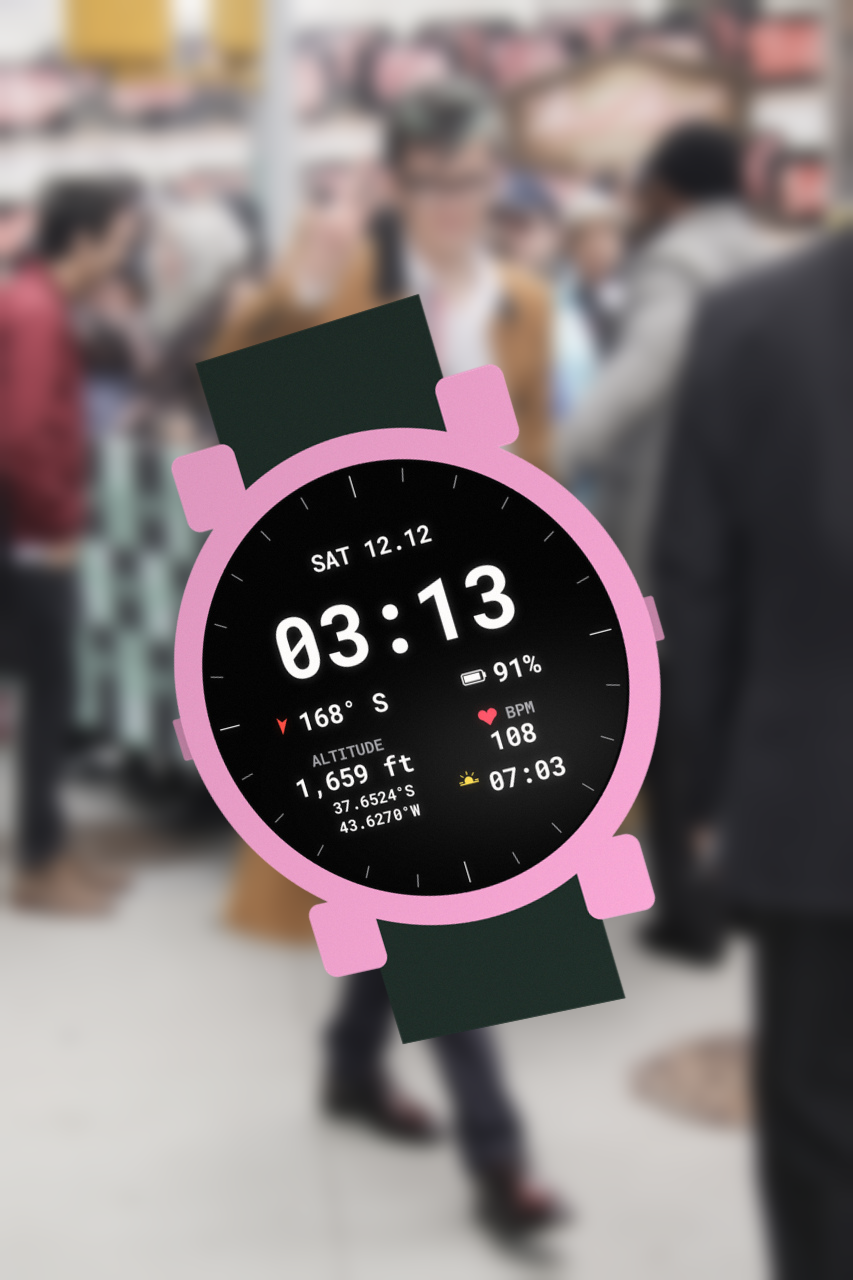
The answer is 3 h 13 min
